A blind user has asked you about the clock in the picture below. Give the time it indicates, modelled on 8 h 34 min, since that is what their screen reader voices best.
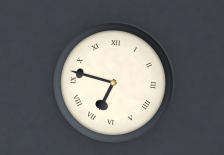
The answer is 6 h 47 min
